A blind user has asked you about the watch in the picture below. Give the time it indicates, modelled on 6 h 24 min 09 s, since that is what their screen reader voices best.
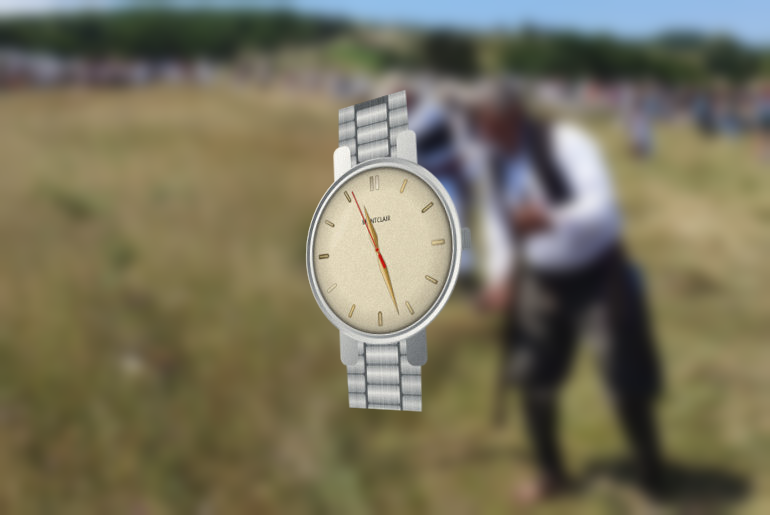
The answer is 11 h 26 min 56 s
